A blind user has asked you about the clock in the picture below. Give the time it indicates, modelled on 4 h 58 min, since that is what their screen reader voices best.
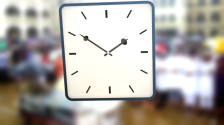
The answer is 1 h 51 min
